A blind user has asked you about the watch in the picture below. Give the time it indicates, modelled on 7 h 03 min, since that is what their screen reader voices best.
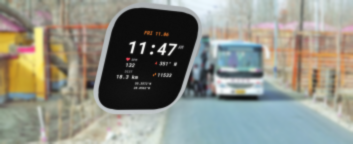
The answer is 11 h 47 min
